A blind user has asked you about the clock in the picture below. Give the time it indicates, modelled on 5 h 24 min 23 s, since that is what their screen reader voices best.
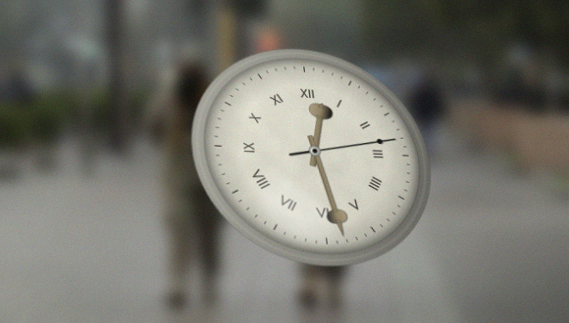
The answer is 12 h 28 min 13 s
